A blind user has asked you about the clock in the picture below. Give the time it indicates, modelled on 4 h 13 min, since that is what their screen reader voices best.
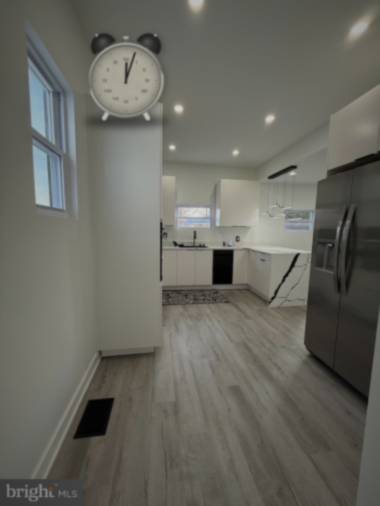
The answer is 12 h 03 min
